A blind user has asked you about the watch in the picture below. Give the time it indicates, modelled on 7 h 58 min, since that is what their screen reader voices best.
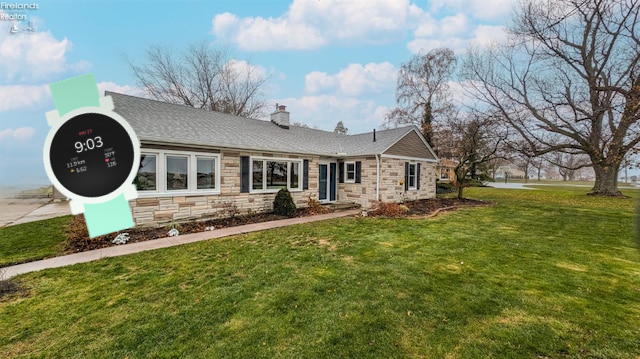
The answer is 9 h 03 min
